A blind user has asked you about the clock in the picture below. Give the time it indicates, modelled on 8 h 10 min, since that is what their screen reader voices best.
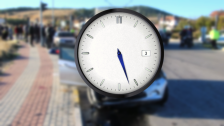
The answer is 5 h 27 min
